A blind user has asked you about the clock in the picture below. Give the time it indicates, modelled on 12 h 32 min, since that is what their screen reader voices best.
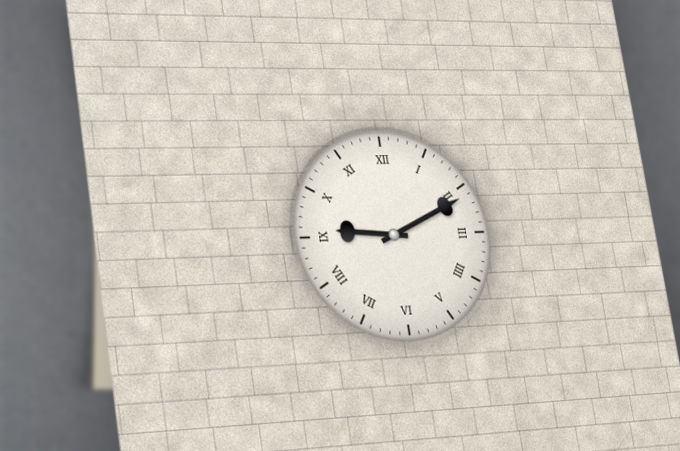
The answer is 9 h 11 min
